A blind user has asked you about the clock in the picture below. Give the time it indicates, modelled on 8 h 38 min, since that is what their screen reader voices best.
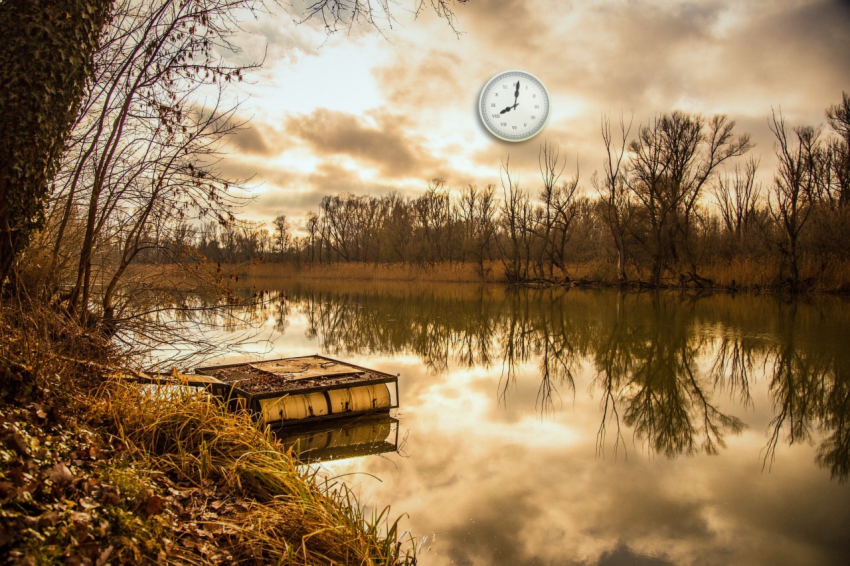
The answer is 8 h 01 min
